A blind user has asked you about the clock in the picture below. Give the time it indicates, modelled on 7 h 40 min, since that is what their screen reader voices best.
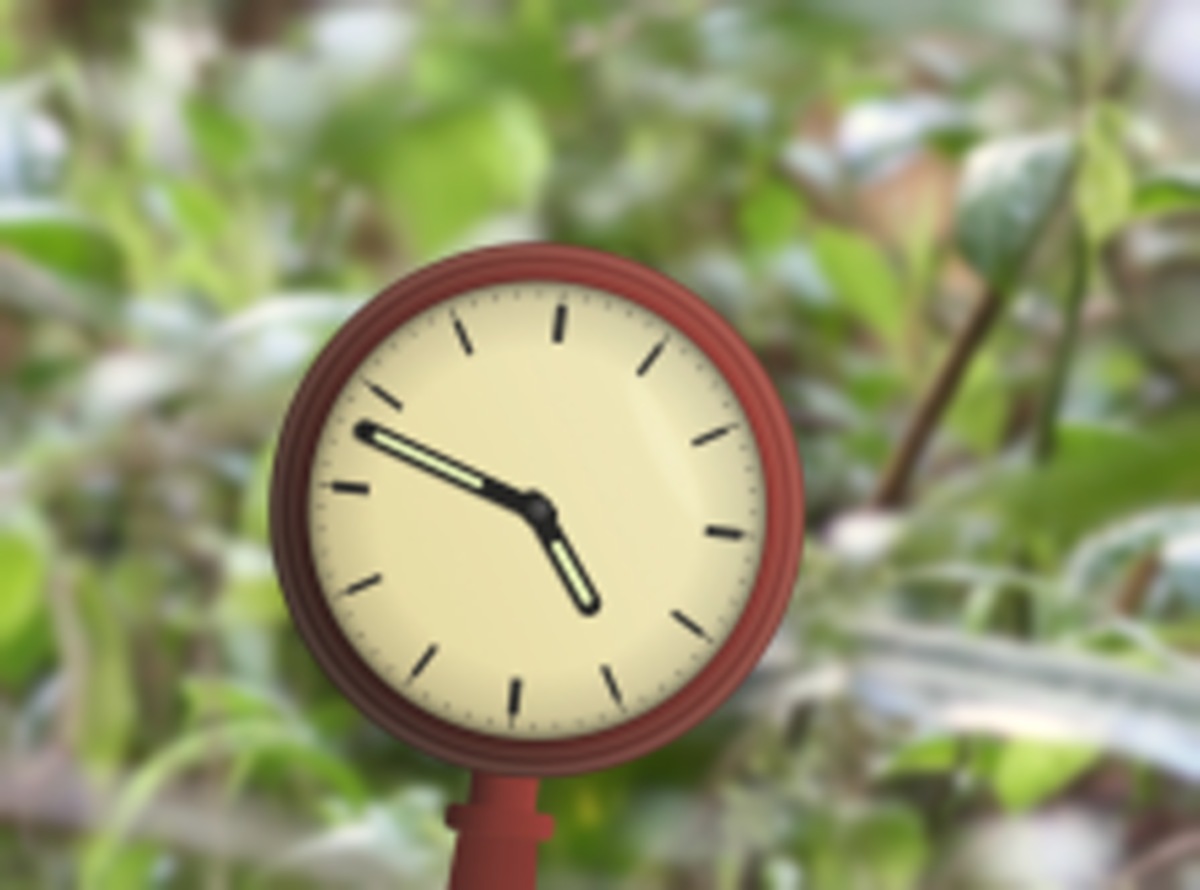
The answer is 4 h 48 min
